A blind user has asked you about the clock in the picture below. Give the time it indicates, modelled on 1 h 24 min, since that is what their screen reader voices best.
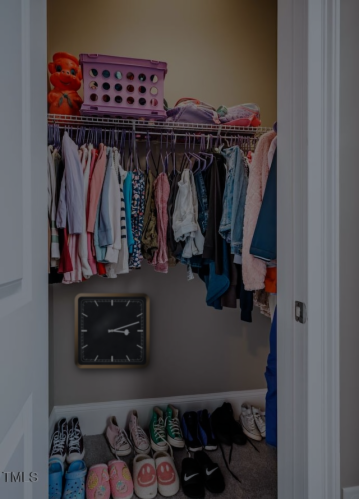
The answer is 3 h 12 min
